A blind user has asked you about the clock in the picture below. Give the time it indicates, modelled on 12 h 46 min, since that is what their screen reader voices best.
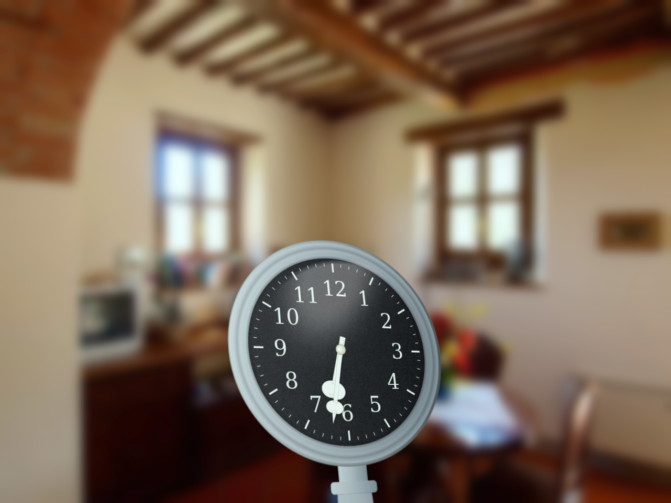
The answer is 6 h 32 min
